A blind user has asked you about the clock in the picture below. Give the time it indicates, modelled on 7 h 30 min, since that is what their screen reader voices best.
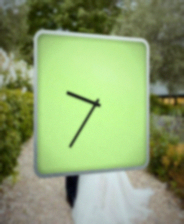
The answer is 9 h 36 min
